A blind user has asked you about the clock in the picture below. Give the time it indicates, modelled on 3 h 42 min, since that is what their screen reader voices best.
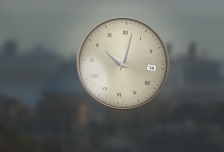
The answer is 10 h 02 min
